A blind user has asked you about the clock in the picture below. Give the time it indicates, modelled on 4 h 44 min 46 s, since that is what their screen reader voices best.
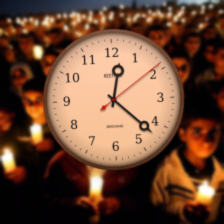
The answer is 12 h 22 min 09 s
